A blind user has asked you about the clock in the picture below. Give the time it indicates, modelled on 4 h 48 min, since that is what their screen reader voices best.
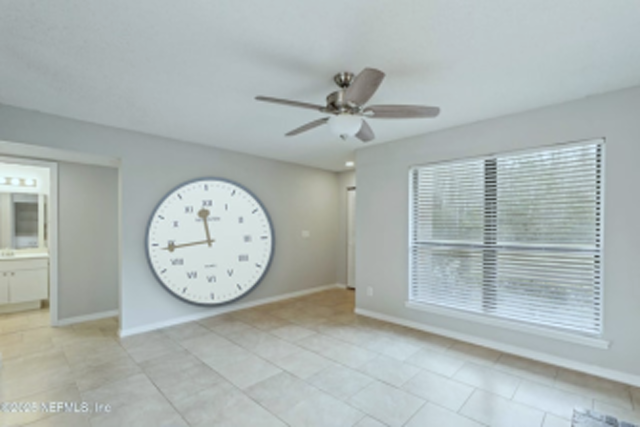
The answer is 11 h 44 min
